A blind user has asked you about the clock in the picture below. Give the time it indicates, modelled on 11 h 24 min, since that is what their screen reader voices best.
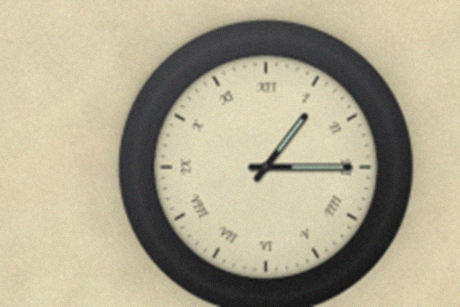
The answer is 1 h 15 min
